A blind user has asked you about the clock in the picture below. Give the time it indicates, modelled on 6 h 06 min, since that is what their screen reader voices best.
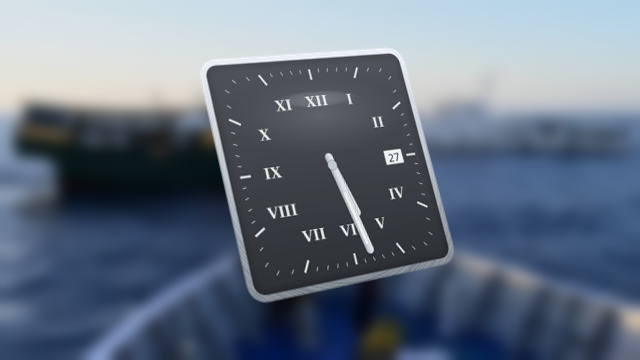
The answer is 5 h 28 min
